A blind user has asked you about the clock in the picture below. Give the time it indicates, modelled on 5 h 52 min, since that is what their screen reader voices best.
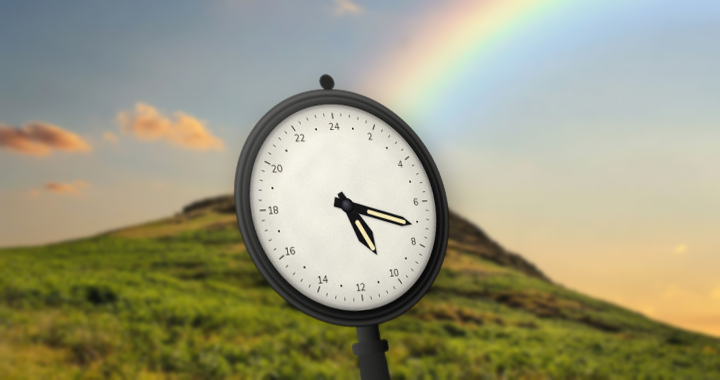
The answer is 10 h 18 min
